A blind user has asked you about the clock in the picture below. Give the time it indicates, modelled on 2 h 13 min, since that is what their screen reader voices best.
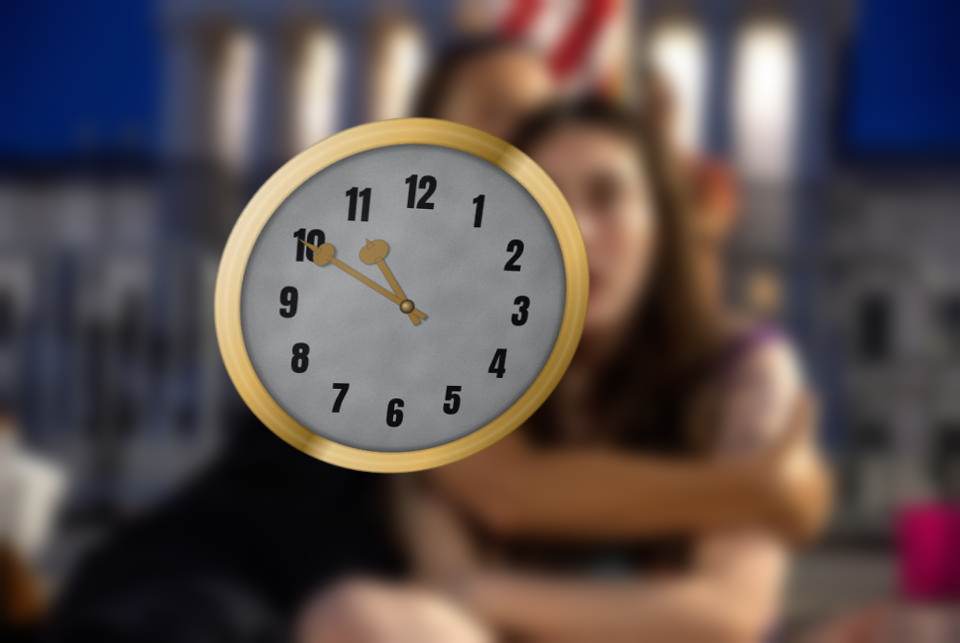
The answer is 10 h 50 min
